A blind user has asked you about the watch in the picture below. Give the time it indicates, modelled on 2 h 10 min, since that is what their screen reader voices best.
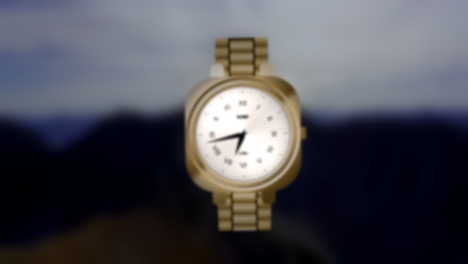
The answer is 6 h 43 min
